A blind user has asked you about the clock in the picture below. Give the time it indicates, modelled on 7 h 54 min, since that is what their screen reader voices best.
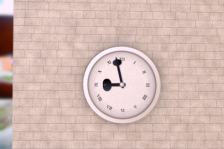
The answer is 8 h 58 min
